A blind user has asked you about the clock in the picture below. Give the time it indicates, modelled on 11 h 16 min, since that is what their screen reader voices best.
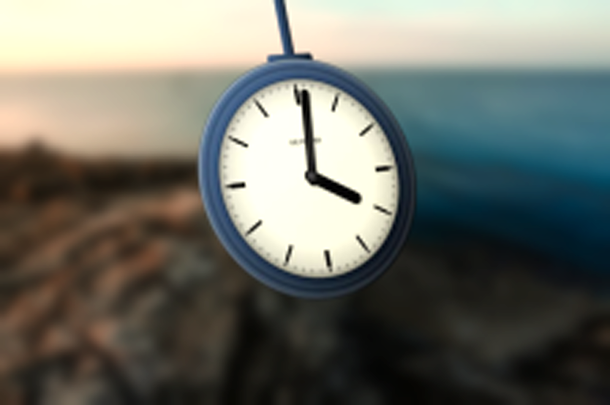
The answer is 4 h 01 min
